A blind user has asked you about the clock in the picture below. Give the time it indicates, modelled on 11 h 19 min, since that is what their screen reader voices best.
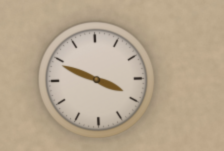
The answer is 3 h 49 min
